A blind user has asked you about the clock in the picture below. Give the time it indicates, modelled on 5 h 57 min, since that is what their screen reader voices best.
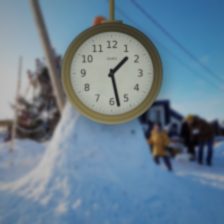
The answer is 1 h 28 min
